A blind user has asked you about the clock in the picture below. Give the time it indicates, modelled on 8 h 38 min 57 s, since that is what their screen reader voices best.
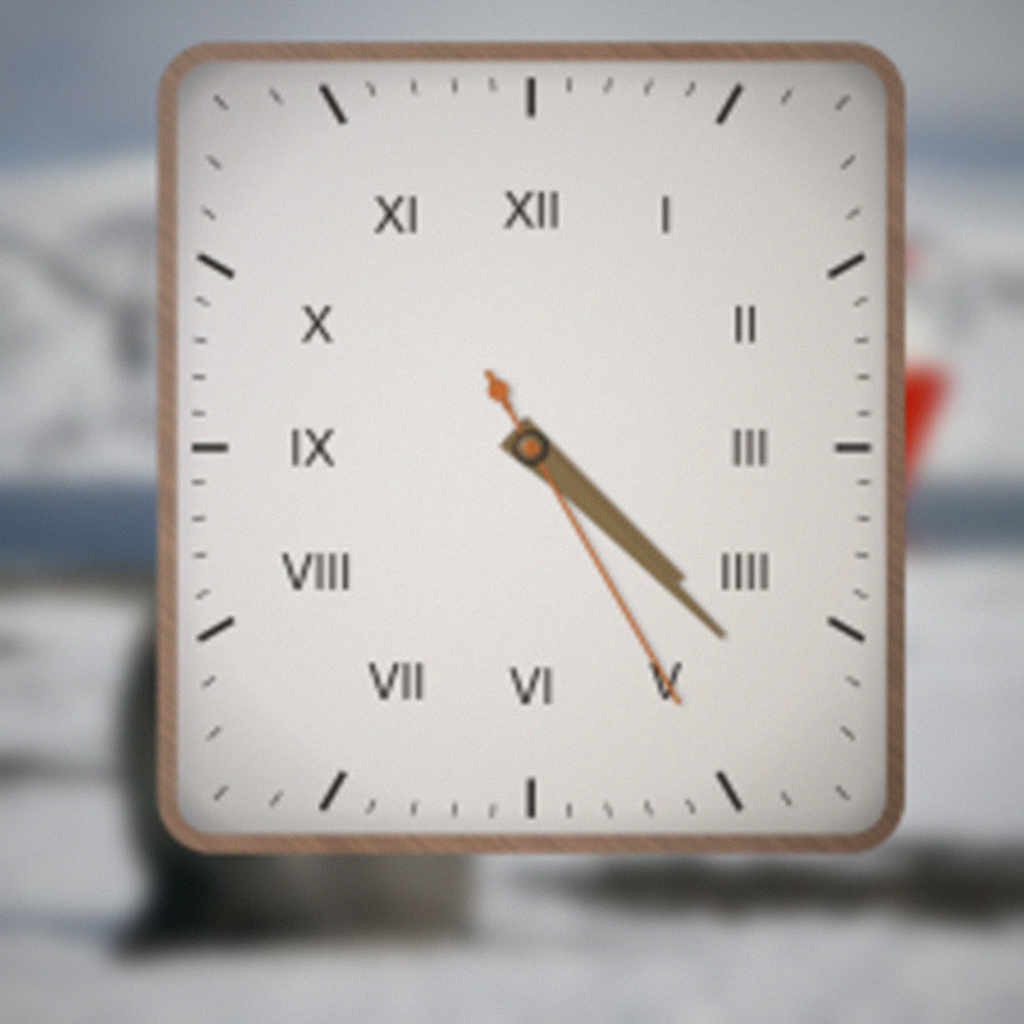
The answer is 4 h 22 min 25 s
